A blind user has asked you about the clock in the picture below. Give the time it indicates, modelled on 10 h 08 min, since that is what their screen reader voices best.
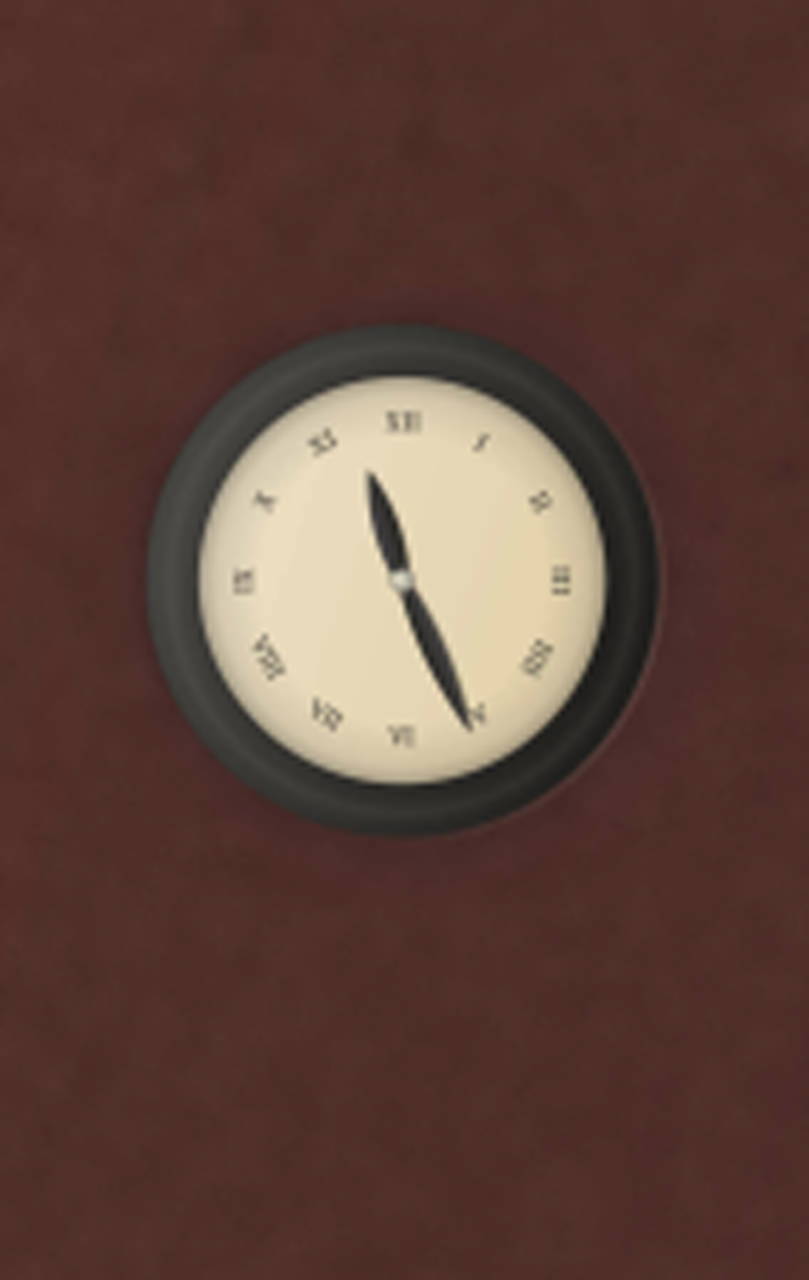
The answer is 11 h 26 min
